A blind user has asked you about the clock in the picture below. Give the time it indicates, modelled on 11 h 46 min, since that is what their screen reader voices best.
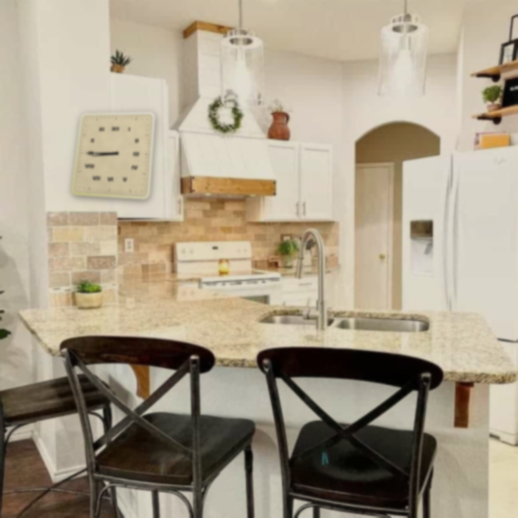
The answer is 8 h 45 min
